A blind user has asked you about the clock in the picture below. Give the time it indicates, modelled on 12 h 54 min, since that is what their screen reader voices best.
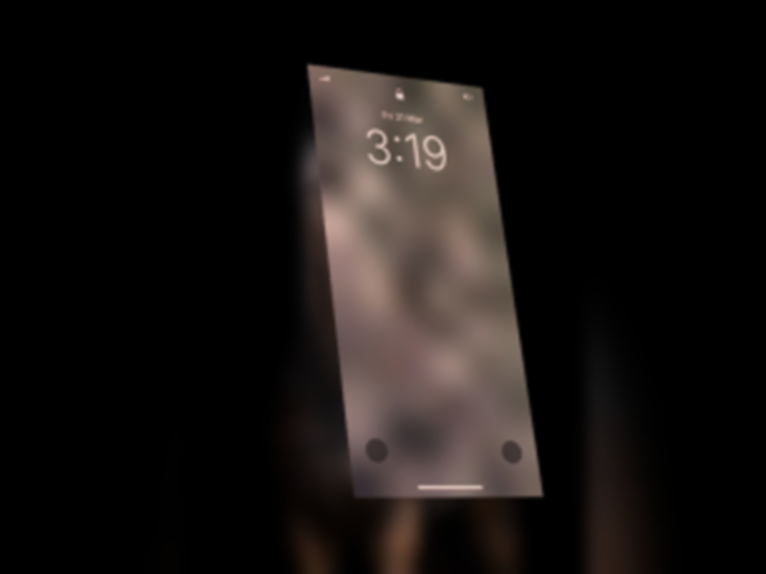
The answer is 3 h 19 min
